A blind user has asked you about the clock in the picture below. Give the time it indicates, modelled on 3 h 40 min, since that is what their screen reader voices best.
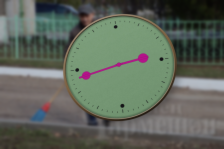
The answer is 2 h 43 min
